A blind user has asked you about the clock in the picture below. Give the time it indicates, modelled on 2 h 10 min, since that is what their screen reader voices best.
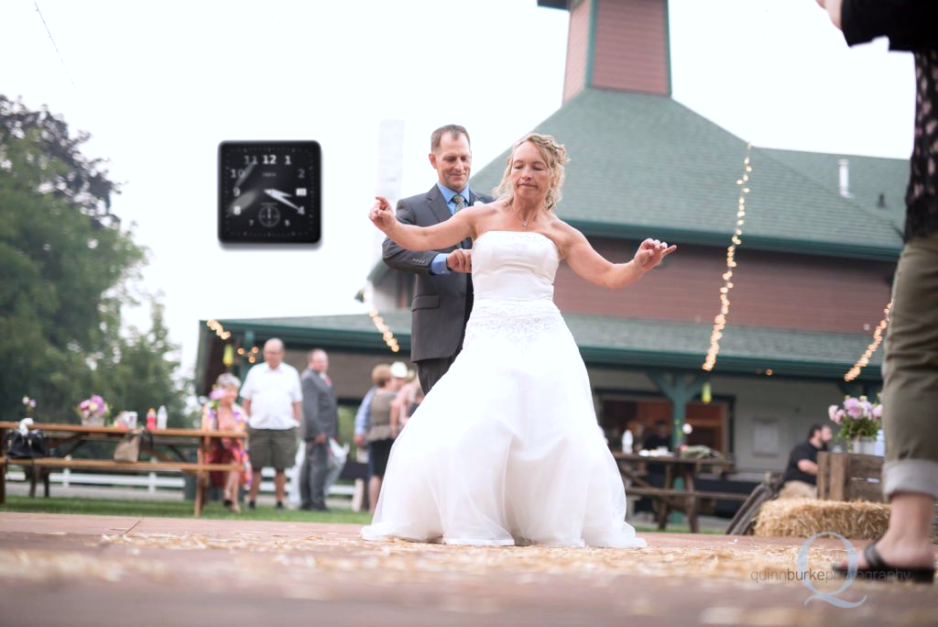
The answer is 3 h 20 min
